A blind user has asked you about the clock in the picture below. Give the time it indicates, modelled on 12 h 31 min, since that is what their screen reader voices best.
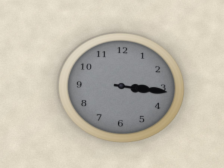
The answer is 3 h 16 min
